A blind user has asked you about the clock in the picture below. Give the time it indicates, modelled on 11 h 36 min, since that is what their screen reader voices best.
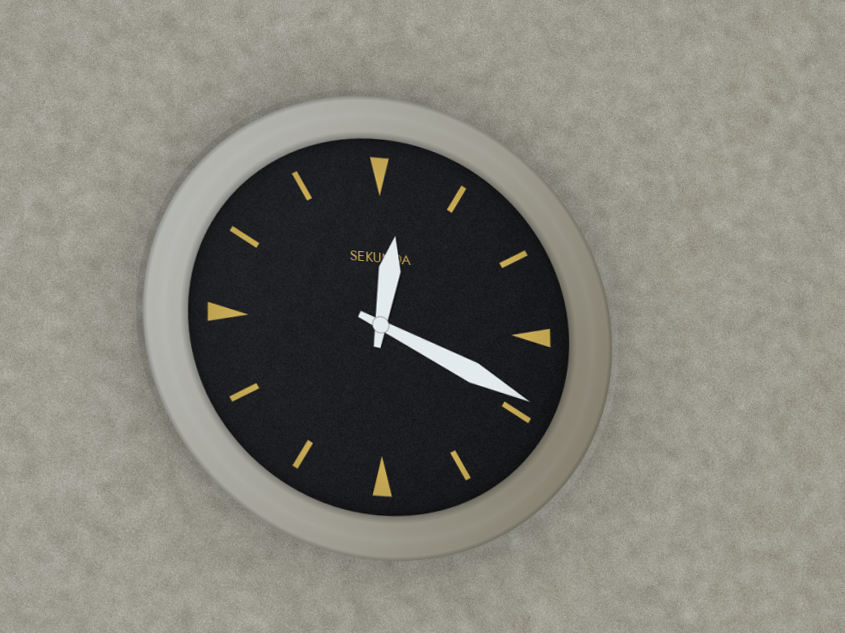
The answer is 12 h 19 min
